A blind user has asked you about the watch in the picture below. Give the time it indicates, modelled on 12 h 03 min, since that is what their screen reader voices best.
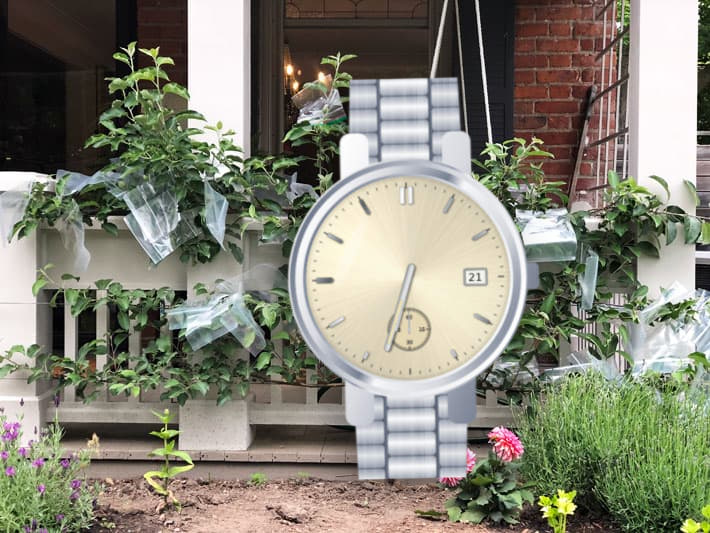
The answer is 6 h 33 min
